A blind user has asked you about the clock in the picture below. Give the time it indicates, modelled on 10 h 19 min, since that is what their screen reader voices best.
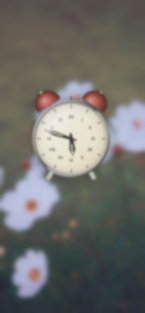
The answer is 5 h 48 min
